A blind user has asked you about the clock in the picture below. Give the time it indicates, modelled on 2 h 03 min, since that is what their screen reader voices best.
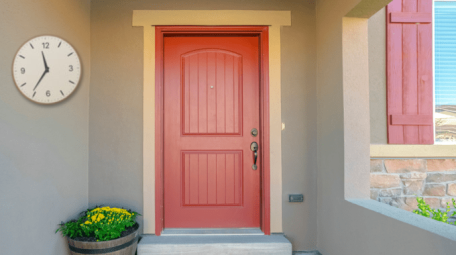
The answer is 11 h 36 min
